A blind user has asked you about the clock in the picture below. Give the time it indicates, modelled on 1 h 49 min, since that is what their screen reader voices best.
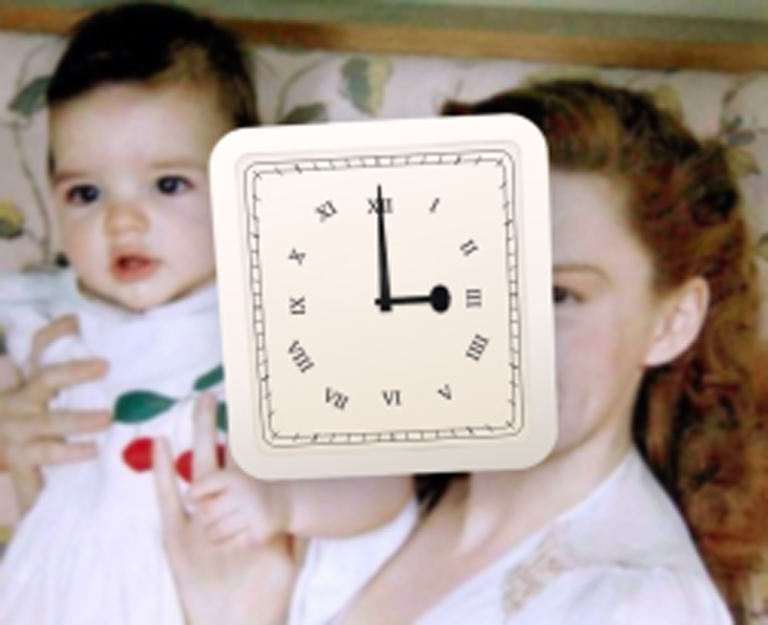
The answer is 3 h 00 min
